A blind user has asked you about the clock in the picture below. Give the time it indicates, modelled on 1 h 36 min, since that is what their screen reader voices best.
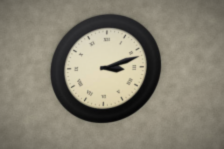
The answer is 3 h 12 min
